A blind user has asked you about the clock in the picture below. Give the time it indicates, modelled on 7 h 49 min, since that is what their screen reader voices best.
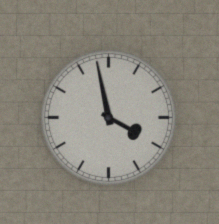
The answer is 3 h 58 min
